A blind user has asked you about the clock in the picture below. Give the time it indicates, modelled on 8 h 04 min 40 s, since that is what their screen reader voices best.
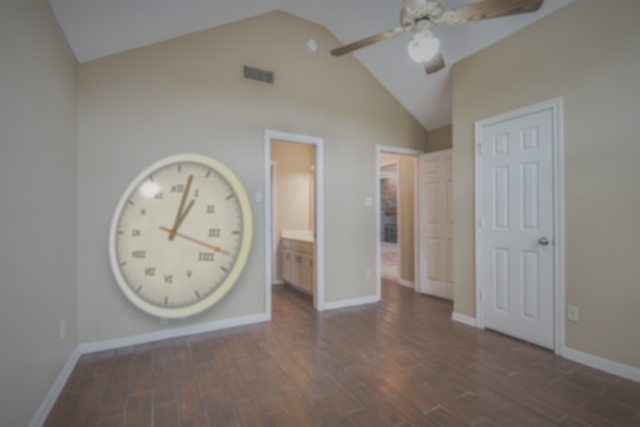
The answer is 1 h 02 min 18 s
